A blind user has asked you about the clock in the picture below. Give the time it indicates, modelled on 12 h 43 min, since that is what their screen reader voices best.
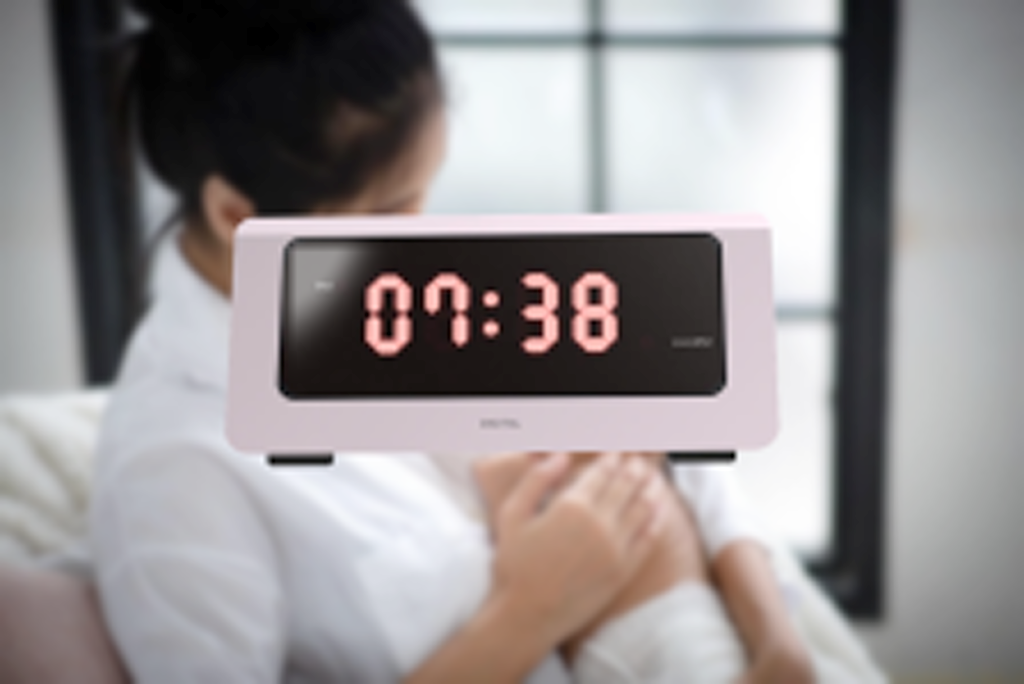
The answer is 7 h 38 min
